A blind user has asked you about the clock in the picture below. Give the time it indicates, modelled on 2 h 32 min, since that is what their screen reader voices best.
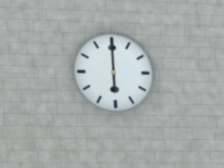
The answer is 6 h 00 min
